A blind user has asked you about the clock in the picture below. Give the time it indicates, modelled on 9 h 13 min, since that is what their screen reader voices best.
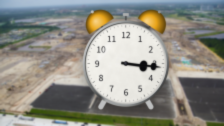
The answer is 3 h 16 min
